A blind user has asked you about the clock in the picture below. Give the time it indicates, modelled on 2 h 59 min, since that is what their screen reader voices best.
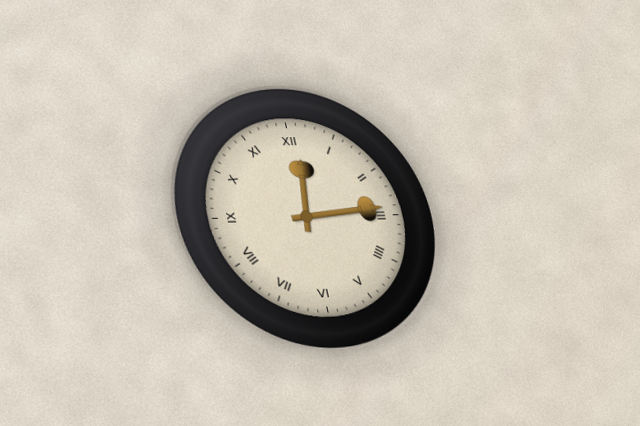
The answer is 12 h 14 min
